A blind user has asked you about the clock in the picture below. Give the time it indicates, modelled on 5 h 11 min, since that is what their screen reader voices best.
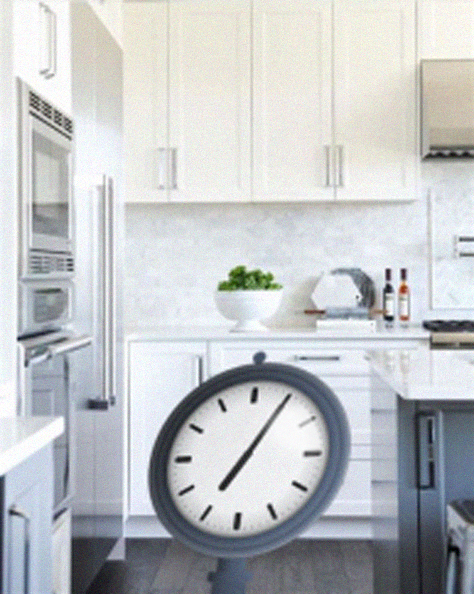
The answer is 7 h 05 min
